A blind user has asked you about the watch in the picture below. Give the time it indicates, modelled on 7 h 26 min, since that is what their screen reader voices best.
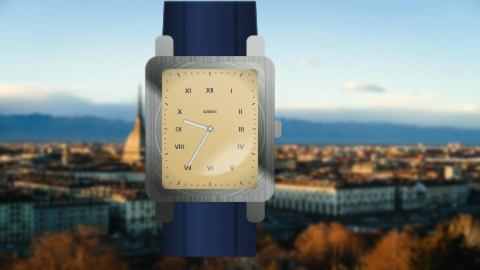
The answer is 9 h 35 min
